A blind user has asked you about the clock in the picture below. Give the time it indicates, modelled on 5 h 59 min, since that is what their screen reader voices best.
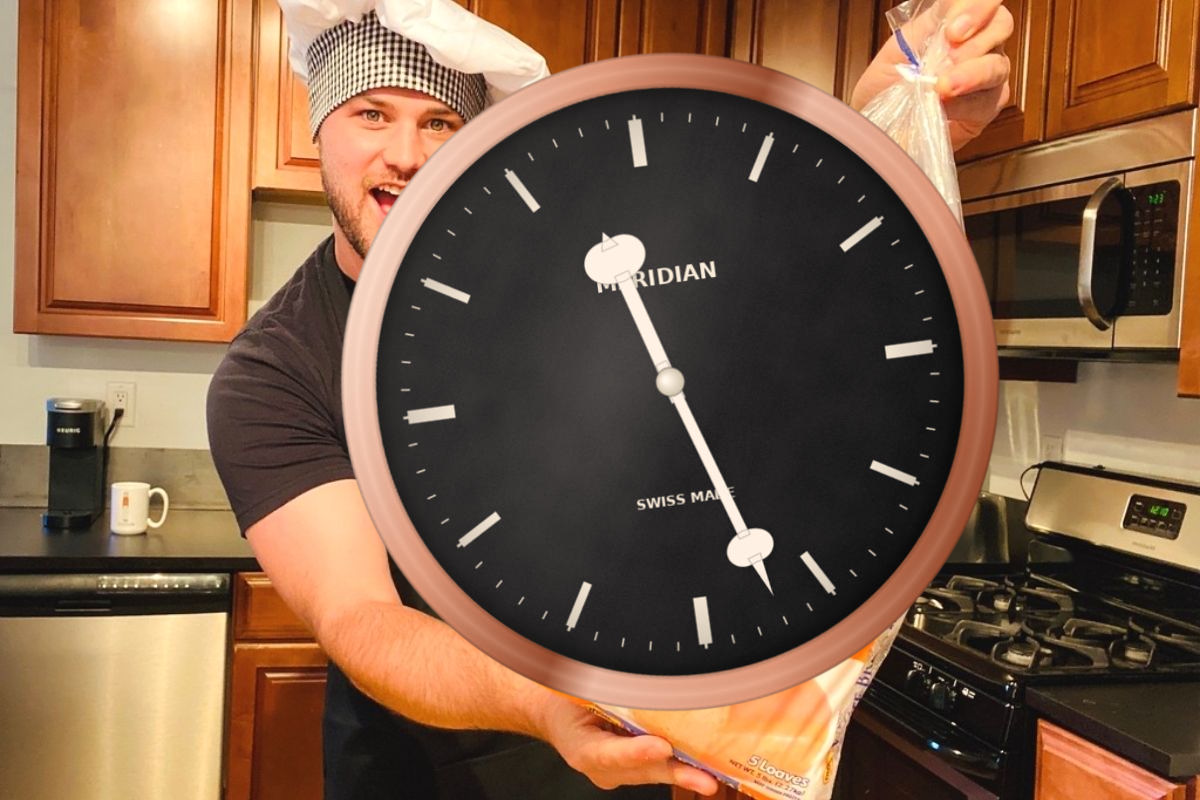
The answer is 11 h 27 min
